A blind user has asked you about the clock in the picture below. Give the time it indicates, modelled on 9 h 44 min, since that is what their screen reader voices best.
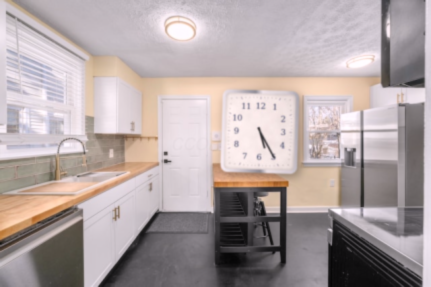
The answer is 5 h 25 min
